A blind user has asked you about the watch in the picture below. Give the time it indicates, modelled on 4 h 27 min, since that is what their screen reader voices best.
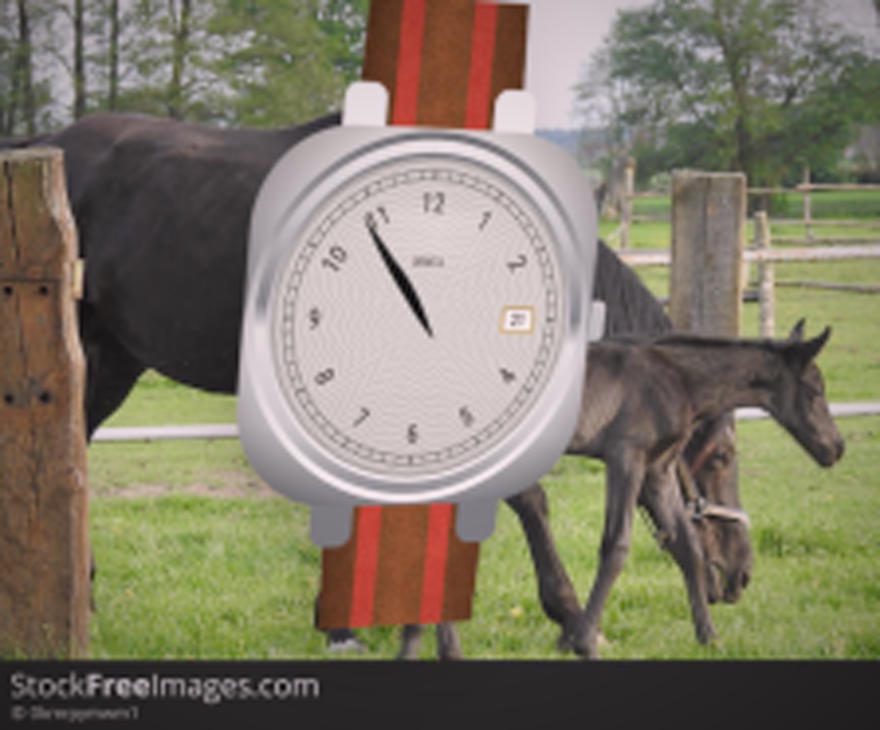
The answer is 10 h 54 min
